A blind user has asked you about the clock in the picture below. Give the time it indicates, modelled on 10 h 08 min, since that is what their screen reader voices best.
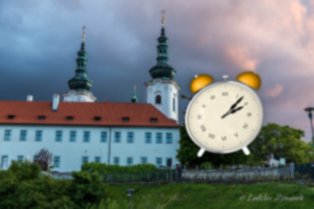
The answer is 2 h 07 min
